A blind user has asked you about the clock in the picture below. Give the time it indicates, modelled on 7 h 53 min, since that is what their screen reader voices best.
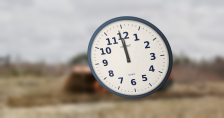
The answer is 11 h 59 min
